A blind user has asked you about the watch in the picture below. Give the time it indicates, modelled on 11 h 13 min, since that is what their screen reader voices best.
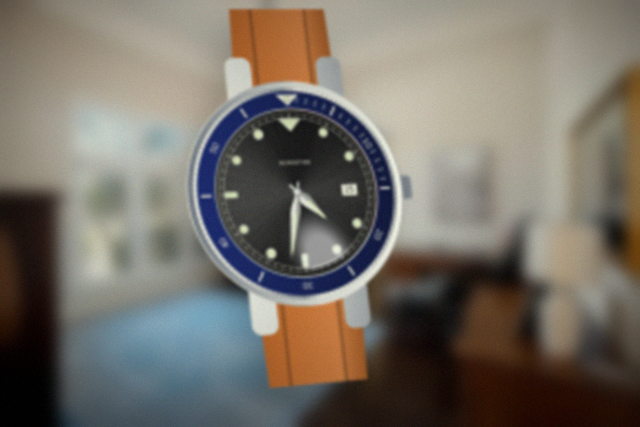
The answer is 4 h 32 min
